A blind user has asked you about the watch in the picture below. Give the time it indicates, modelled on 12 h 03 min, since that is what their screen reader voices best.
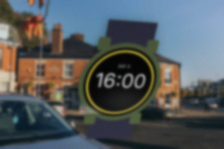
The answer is 16 h 00 min
